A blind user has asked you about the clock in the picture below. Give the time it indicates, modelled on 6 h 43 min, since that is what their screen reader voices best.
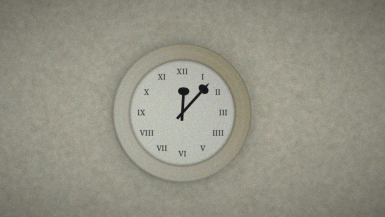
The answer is 12 h 07 min
